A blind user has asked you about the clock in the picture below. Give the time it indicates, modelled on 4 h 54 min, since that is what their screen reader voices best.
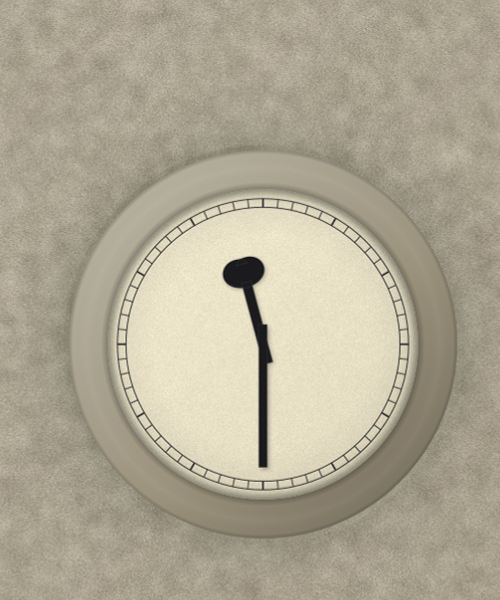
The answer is 11 h 30 min
